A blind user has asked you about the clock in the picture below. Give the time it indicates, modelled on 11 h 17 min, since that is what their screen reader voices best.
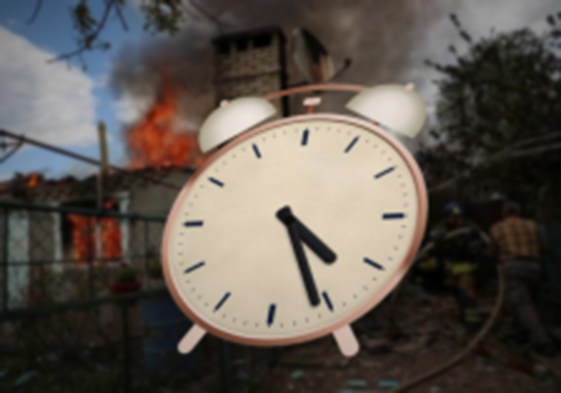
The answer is 4 h 26 min
